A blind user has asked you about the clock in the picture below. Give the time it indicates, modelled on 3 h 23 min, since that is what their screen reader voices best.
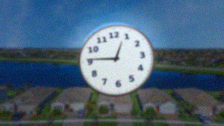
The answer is 12 h 46 min
